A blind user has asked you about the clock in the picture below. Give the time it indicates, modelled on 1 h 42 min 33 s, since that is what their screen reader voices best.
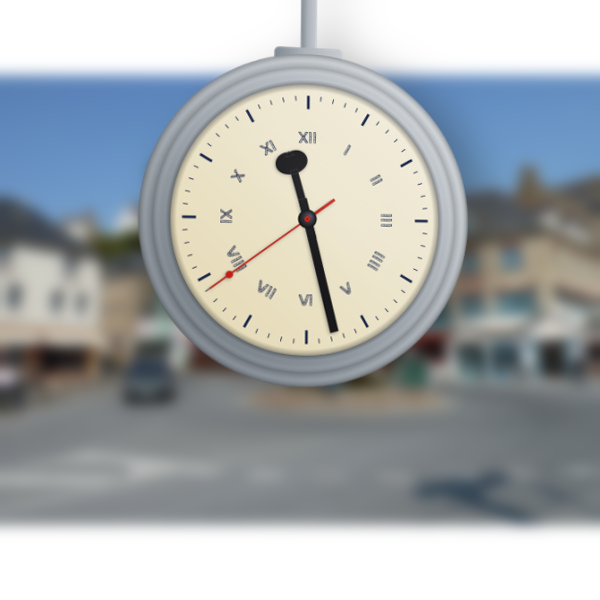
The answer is 11 h 27 min 39 s
